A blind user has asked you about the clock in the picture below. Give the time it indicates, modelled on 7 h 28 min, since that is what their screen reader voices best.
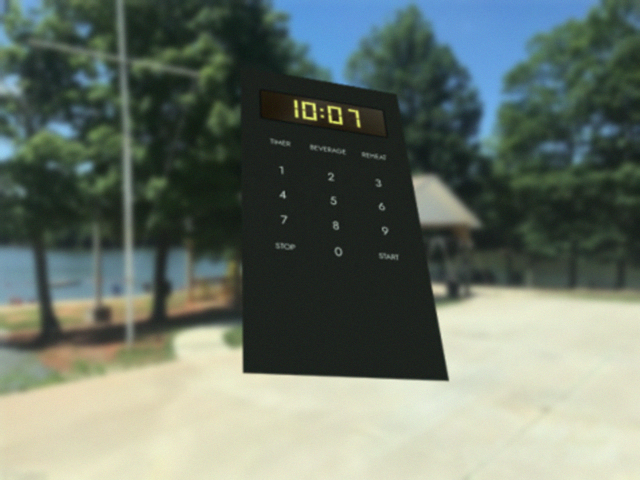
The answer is 10 h 07 min
